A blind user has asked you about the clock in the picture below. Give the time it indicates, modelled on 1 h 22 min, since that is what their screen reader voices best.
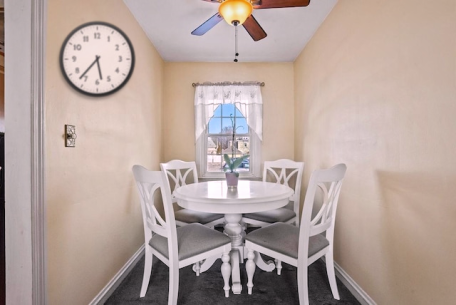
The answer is 5 h 37 min
